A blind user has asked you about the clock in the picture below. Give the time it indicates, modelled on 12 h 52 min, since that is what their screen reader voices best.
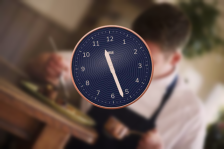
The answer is 11 h 27 min
